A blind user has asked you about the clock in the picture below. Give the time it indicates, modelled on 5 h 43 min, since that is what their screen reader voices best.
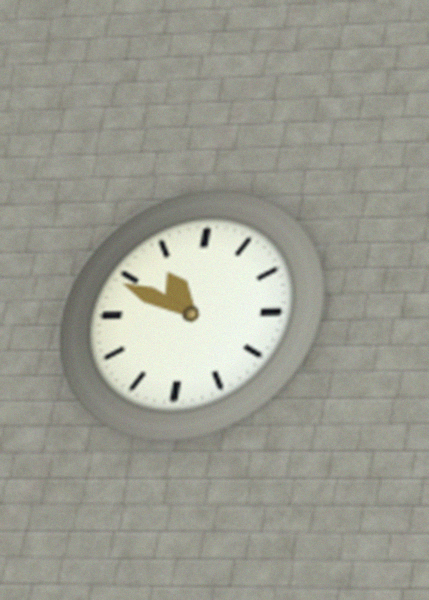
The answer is 10 h 49 min
